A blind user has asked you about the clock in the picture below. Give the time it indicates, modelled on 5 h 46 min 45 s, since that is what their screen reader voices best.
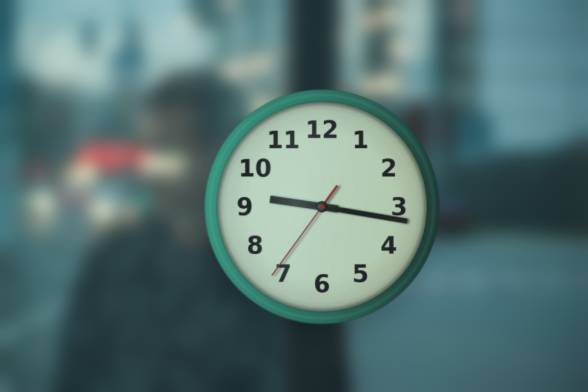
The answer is 9 h 16 min 36 s
